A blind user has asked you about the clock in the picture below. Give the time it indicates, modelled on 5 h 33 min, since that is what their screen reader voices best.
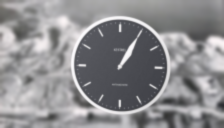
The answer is 1 h 05 min
